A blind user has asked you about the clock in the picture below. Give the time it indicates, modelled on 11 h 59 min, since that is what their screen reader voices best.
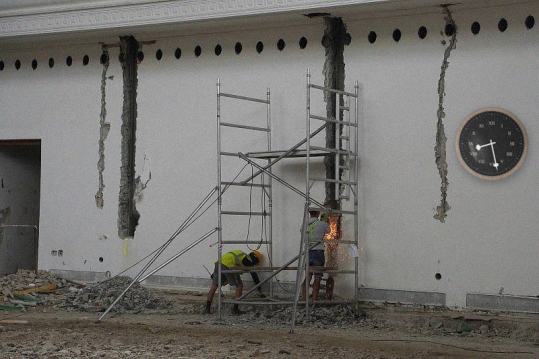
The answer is 8 h 28 min
